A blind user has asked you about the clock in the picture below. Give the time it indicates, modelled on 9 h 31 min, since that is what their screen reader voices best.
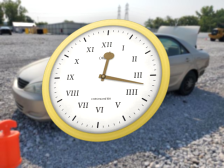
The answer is 12 h 17 min
